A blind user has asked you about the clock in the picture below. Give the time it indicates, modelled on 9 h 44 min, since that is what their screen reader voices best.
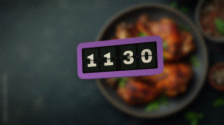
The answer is 11 h 30 min
